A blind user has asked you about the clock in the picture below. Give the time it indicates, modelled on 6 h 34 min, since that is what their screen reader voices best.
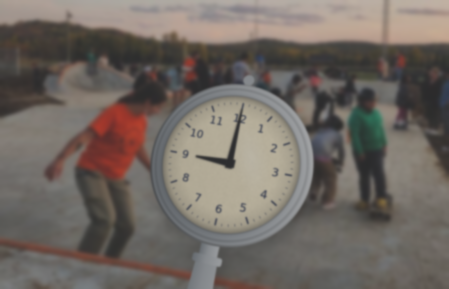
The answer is 9 h 00 min
